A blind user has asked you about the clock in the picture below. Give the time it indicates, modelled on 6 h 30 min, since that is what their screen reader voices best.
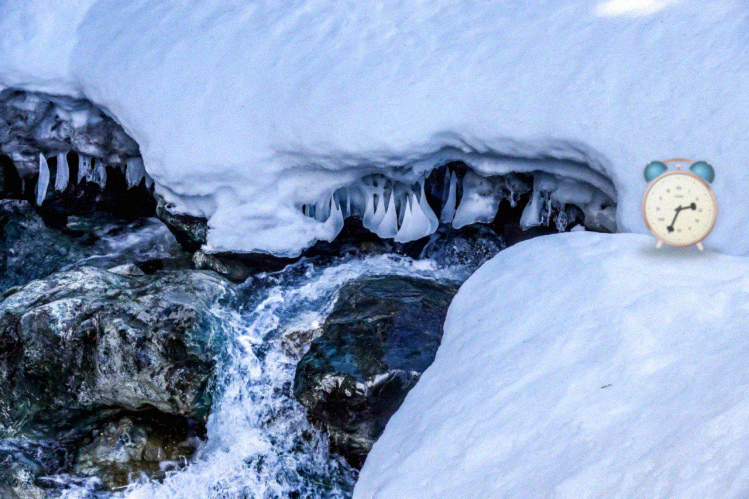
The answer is 2 h 34 min
